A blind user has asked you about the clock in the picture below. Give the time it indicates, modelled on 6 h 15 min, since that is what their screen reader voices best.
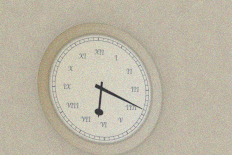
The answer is 6 h 19 min
